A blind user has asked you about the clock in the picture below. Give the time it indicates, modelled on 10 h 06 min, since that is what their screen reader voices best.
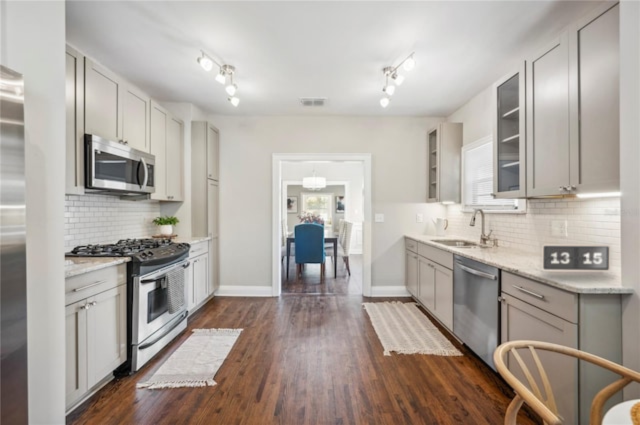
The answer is 13 h 15 min
